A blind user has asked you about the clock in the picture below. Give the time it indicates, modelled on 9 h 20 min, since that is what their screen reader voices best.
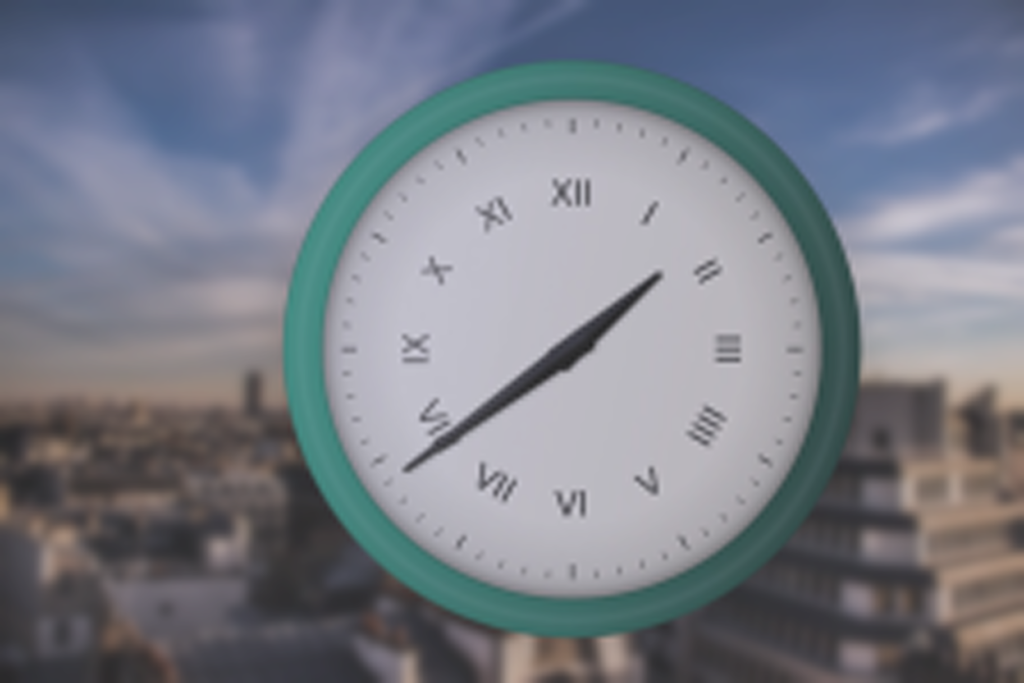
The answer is 1 h 39 min
